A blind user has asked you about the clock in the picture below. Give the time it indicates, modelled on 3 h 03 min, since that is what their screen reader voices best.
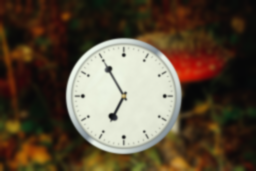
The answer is 6 h 55 min
